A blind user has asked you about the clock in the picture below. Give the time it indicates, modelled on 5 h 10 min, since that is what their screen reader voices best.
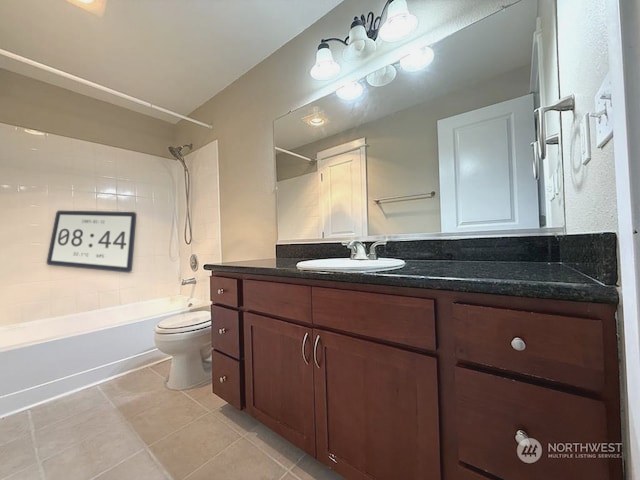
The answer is 8 h 44 min
